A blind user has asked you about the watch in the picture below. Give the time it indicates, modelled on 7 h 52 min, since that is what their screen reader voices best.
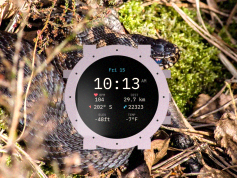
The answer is 10 h 13 min
